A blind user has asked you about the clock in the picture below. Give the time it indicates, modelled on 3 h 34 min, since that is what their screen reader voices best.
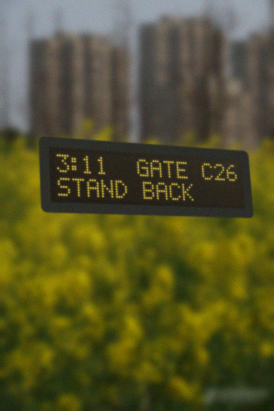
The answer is 3 h 11 min
